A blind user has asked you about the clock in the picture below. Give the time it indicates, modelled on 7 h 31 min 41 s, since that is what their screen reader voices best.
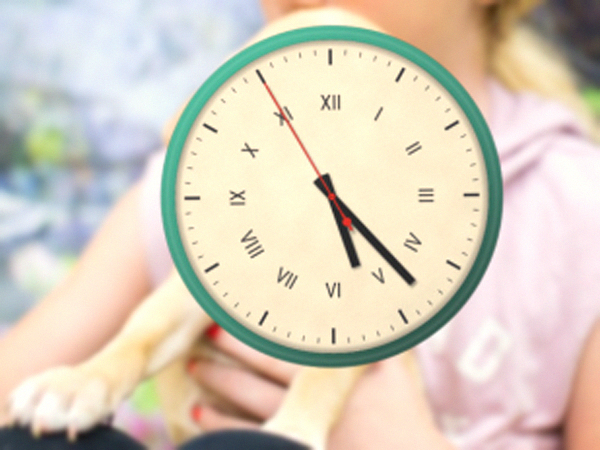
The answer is 5 h 22 min 55 s
